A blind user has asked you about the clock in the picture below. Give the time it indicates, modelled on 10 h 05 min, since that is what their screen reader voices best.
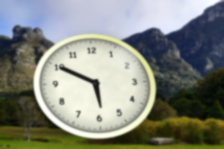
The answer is 5 h 50 min
